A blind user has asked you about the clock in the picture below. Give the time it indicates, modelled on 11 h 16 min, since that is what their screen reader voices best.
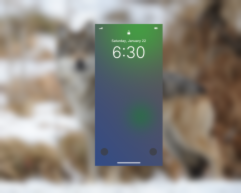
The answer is 6 h 30 min
